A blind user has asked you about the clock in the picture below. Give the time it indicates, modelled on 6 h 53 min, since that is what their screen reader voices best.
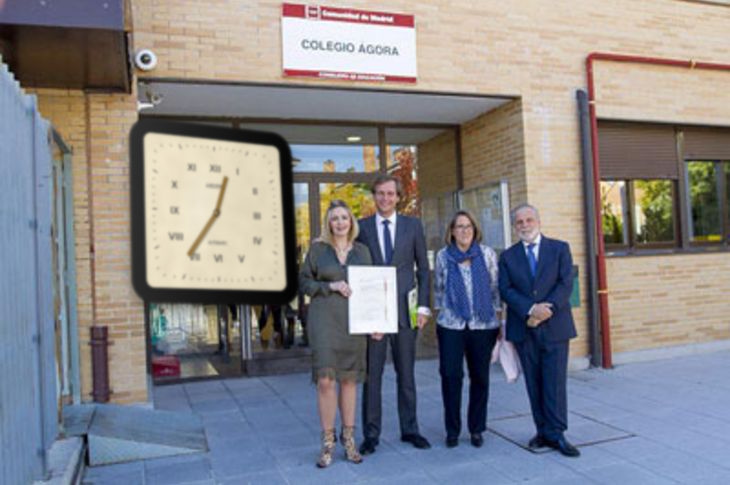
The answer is 12 h 36 min
